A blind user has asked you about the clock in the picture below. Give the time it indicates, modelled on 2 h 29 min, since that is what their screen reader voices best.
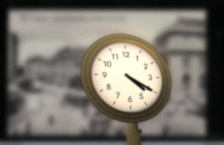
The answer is 4 h 20 min
